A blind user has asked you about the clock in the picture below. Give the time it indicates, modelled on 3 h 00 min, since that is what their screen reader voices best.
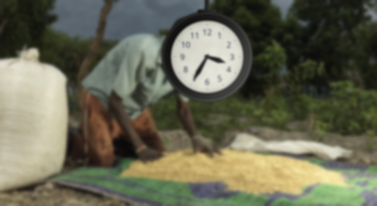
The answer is 3 h 35 min
